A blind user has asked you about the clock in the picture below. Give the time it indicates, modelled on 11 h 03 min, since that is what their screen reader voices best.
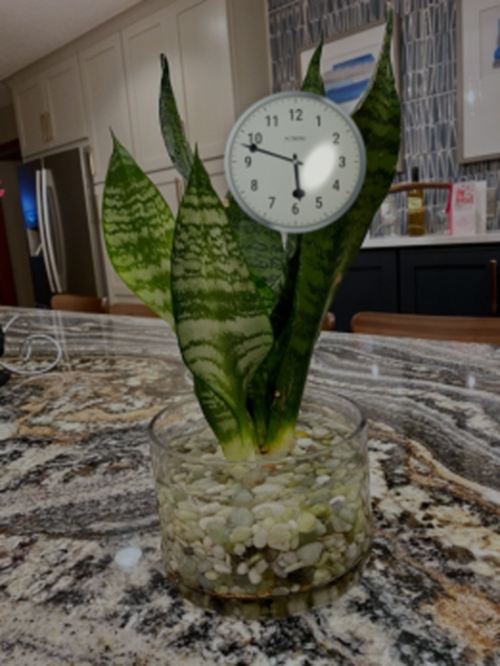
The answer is 5 h 48 min
